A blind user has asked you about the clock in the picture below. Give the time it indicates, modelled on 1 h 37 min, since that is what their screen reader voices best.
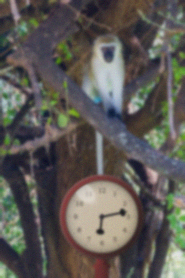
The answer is 6 h 13 min
